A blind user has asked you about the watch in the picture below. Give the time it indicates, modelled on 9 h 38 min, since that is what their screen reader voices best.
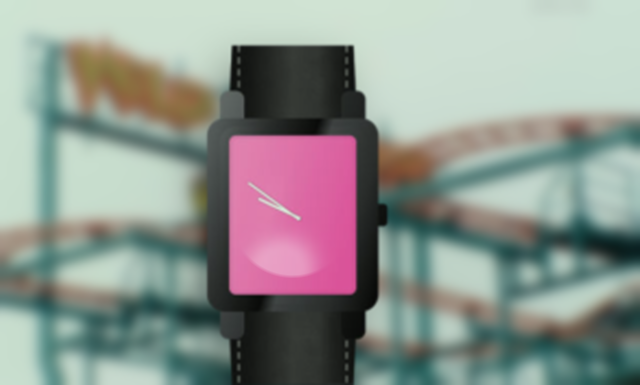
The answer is 9 h 51 min
